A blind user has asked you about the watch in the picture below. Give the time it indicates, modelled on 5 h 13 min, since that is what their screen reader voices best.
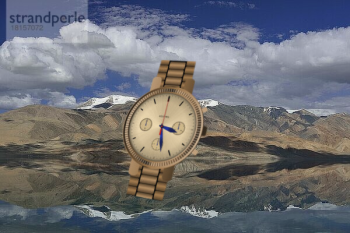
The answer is 3 h 28 min
